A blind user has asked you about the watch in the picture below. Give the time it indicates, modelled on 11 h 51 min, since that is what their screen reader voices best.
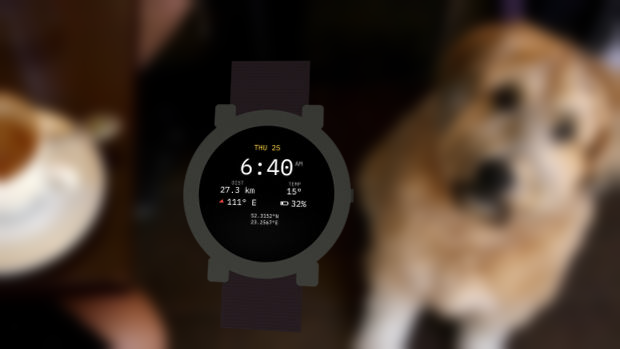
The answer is 6 h 40 min
